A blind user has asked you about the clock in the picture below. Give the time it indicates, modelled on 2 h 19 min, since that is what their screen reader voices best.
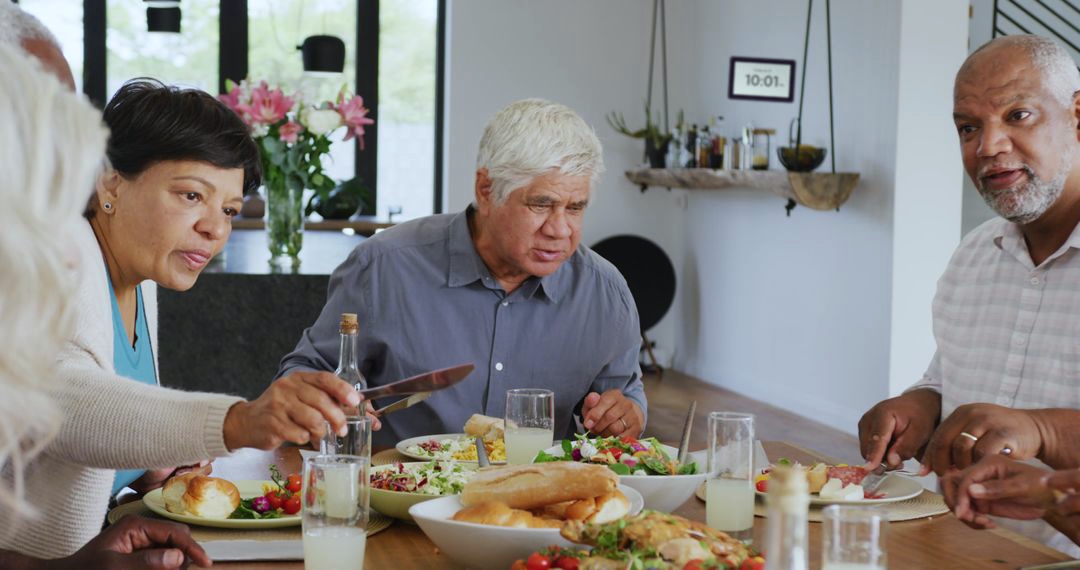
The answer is 10 h 01 min
